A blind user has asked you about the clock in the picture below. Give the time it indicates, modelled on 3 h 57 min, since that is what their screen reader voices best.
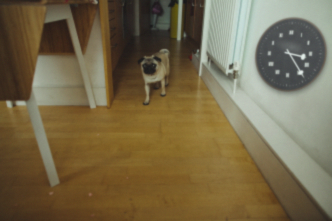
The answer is 3 h 24 min
